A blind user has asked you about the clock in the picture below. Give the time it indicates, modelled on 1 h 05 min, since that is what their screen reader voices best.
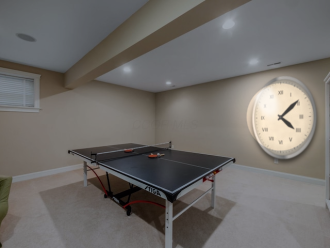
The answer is 4 h 09 min
